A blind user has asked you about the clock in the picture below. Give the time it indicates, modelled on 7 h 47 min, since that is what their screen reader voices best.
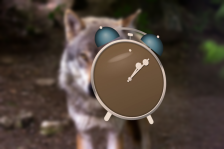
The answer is 1 h 07 min
